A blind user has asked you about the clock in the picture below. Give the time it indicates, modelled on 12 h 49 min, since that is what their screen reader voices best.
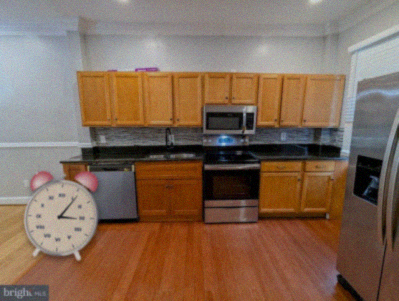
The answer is 3 h 06 min
